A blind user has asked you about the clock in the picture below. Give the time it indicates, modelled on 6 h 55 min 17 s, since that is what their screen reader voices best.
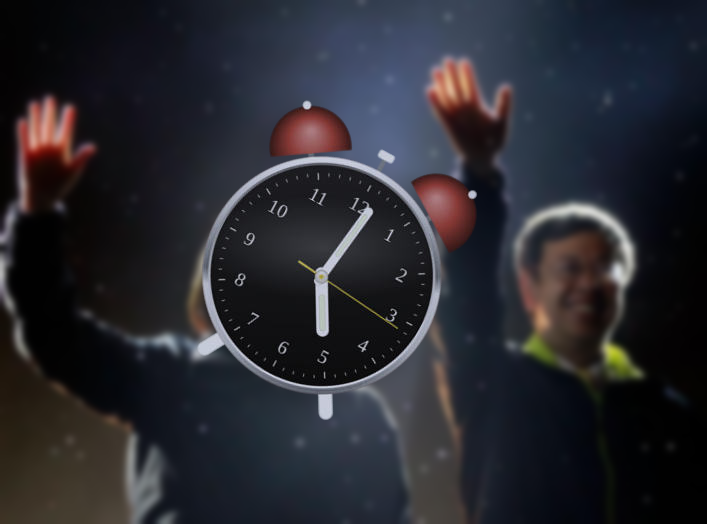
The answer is 5 h 01 min 16 s
